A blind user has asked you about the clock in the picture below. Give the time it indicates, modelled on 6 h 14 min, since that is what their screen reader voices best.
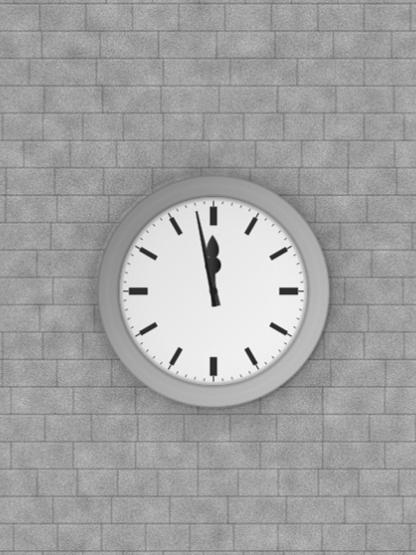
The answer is 11 h 58 min
